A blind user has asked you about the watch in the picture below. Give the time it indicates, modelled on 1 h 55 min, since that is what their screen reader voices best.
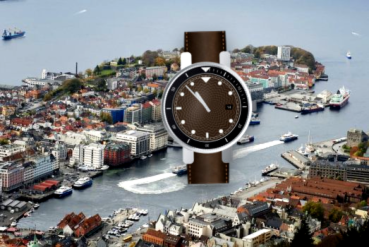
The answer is 10 h 53 min
